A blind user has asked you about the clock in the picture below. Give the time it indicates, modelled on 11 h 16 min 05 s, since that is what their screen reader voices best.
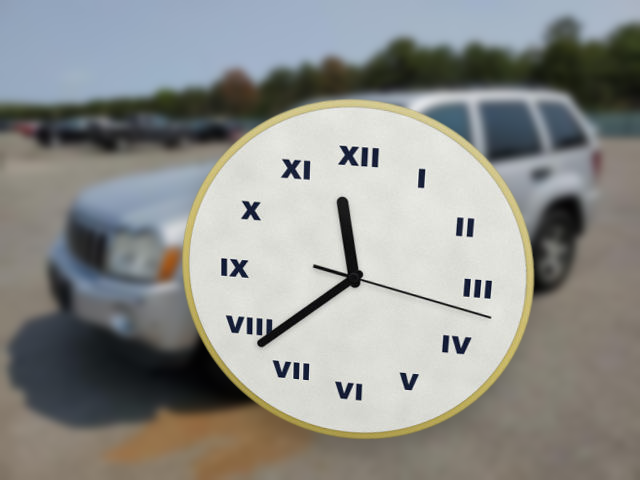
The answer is 11 h 38 min 17 s
